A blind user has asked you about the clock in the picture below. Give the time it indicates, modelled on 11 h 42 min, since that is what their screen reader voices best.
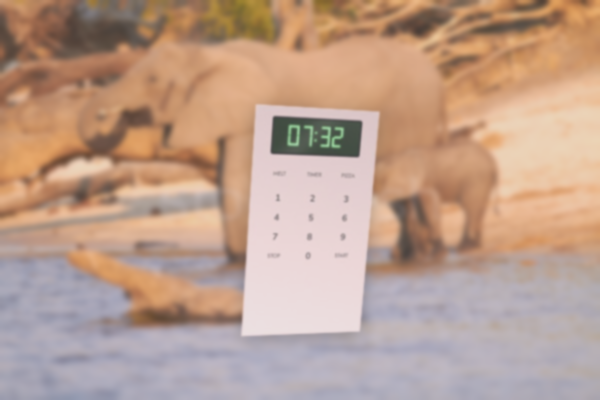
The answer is 7 h 32 min
